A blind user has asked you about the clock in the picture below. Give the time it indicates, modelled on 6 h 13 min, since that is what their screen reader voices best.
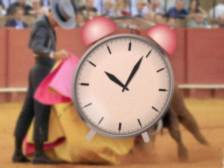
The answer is 10 h 04 min
